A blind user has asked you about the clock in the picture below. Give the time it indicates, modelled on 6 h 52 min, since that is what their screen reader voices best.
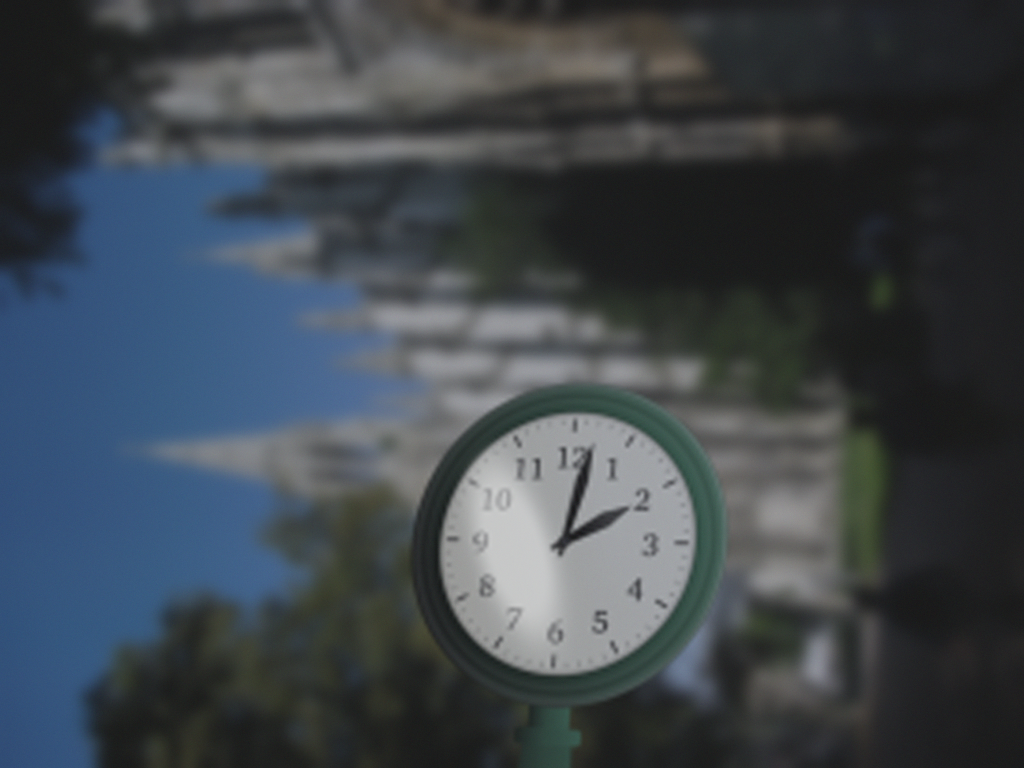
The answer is 2 h 02 min
